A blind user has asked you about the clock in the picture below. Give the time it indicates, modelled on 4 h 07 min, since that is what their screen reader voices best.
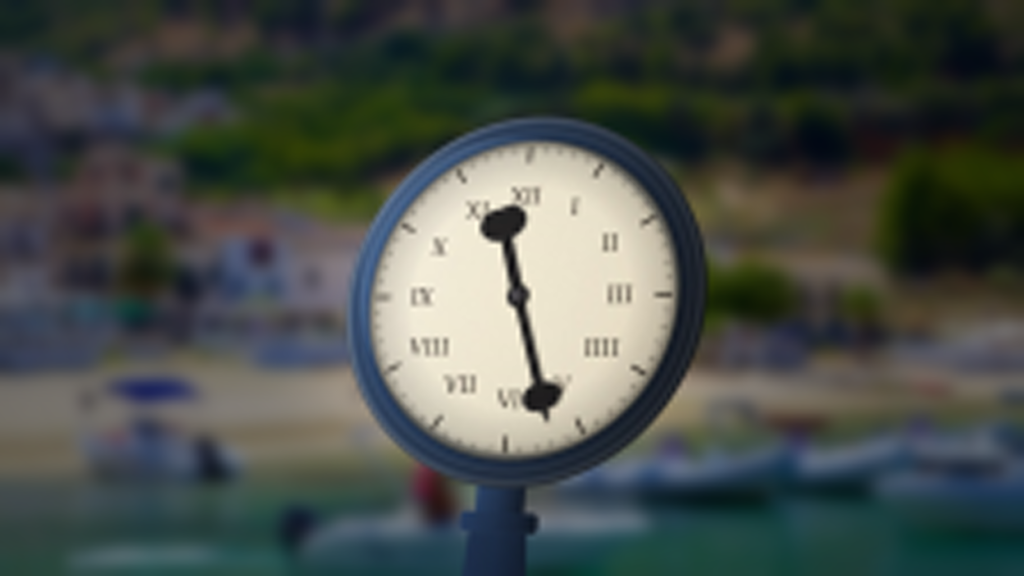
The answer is 11 h 27 min
